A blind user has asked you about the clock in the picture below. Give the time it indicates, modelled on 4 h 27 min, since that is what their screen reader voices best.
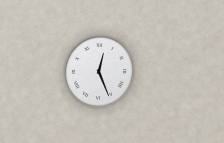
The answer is 12 h 26 min
